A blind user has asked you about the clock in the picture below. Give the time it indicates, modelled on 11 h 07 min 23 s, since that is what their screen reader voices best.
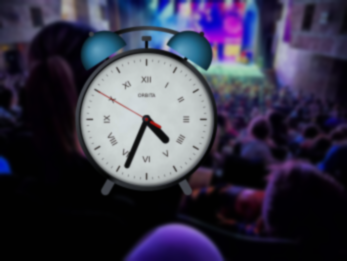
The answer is 4 h 33 min 50 s
